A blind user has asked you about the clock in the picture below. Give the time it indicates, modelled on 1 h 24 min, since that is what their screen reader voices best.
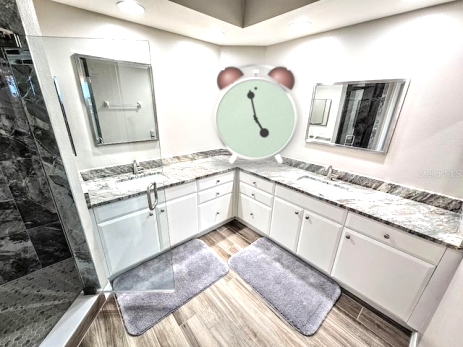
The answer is 4 h 58 min
